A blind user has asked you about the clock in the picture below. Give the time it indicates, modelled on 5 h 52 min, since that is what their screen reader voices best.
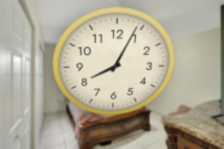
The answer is 8 h 04 min
